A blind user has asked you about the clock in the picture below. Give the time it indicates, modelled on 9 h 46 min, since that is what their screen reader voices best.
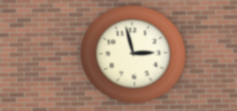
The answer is 2 h 58 min
